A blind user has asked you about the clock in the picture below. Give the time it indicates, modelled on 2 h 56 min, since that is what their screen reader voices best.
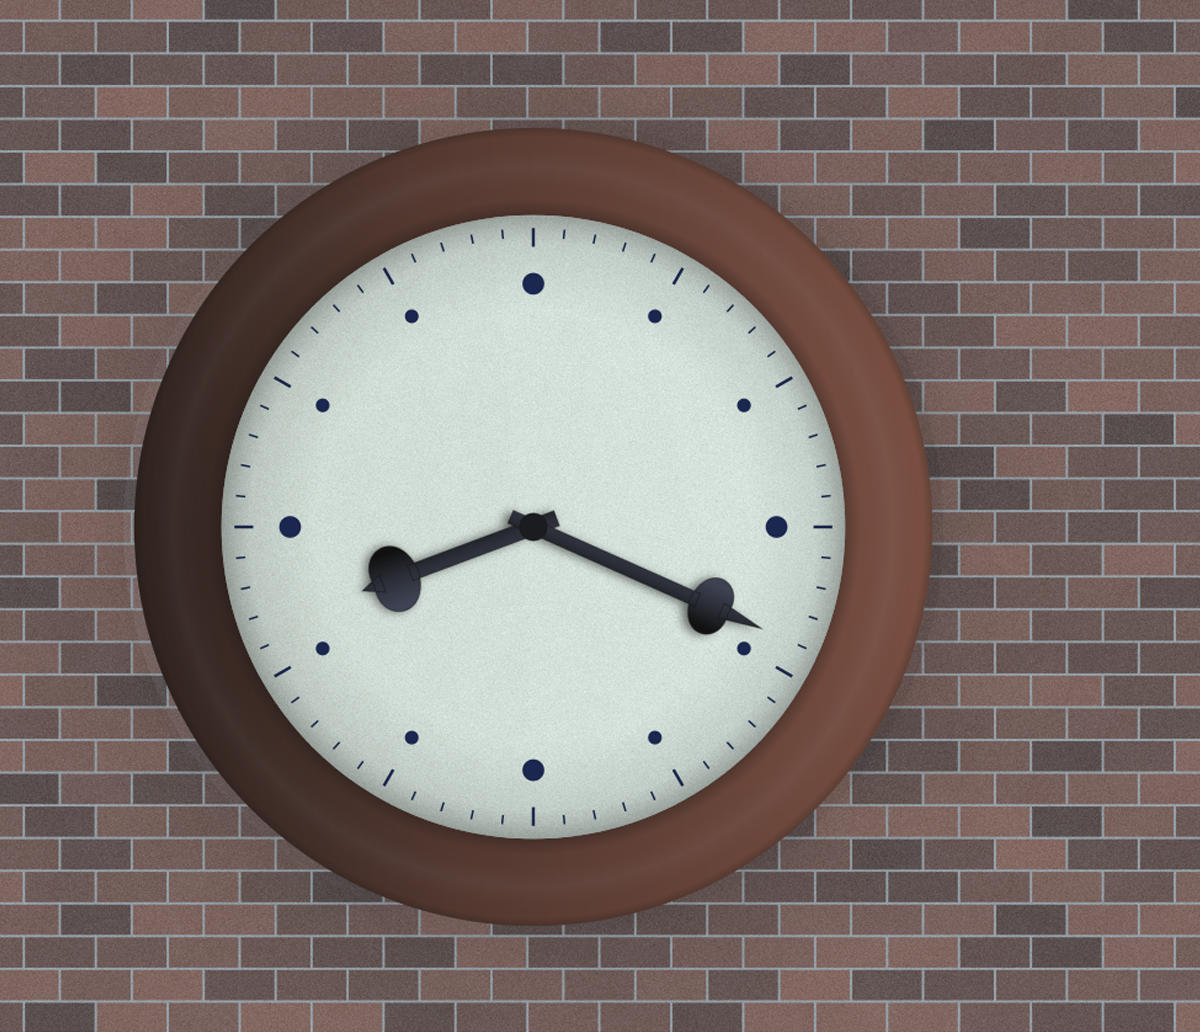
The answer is 8 h 19 min
